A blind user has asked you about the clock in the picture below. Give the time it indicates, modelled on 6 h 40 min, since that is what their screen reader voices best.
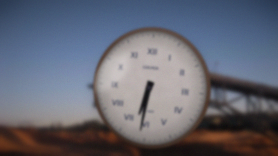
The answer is 6 h 31 min
